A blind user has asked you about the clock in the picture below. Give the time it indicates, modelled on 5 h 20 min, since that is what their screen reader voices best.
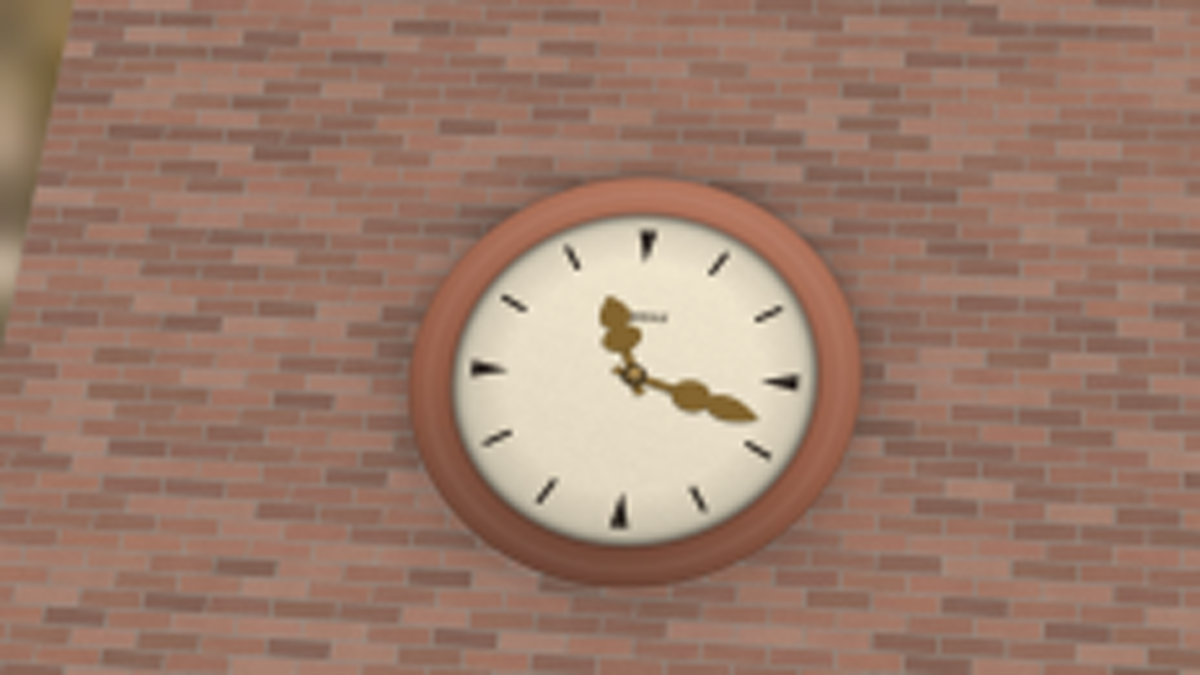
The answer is 11 h 18 min
